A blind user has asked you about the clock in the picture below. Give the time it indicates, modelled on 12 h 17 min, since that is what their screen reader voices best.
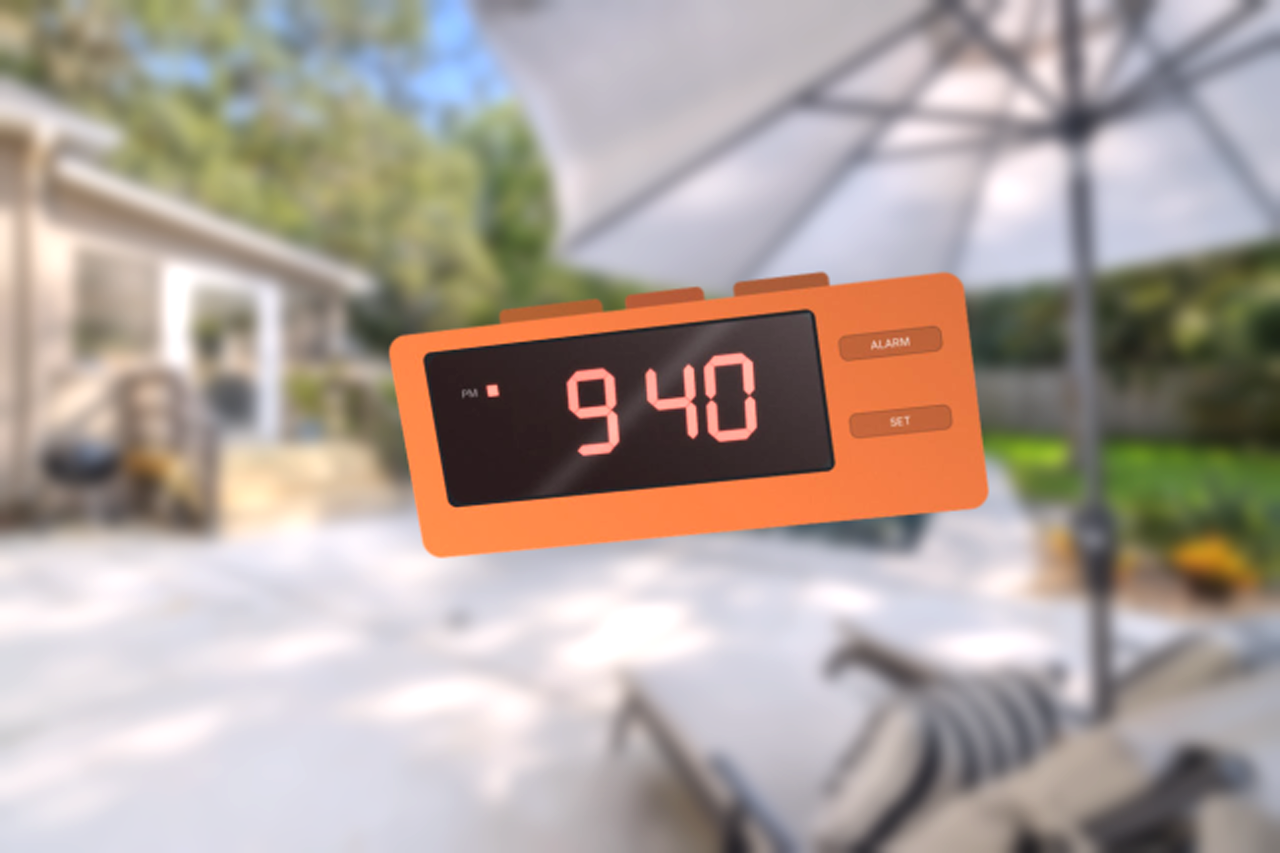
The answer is 9 h 40 min
